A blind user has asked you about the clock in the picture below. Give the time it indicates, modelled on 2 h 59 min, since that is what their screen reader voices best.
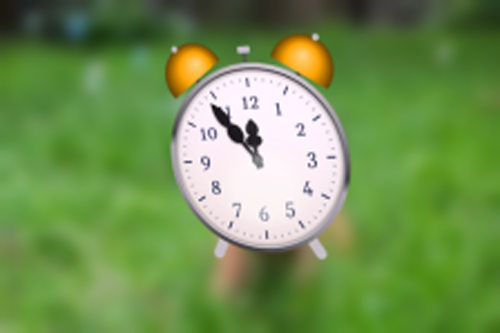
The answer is 11 h 54 min
